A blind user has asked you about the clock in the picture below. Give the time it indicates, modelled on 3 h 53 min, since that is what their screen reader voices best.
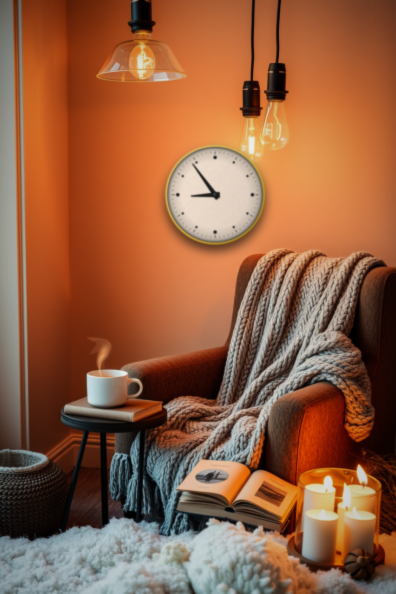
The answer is 8 h 54 min
